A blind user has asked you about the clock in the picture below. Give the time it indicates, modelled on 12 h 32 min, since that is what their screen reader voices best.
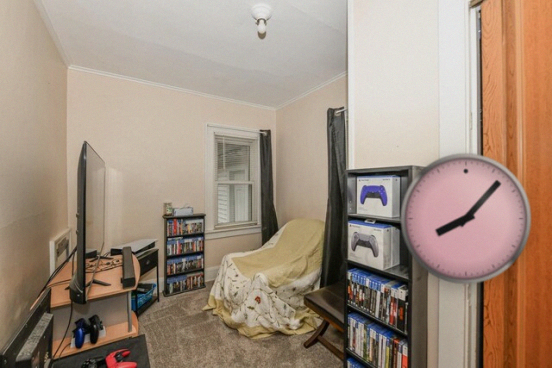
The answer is 8 h 07 min
